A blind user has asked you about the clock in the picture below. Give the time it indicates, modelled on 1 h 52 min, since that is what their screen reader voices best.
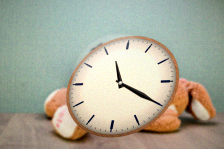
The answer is 11 h 20 min
